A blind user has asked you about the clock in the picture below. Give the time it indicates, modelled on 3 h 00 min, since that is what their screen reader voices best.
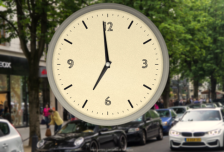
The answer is 6 h 59 min
